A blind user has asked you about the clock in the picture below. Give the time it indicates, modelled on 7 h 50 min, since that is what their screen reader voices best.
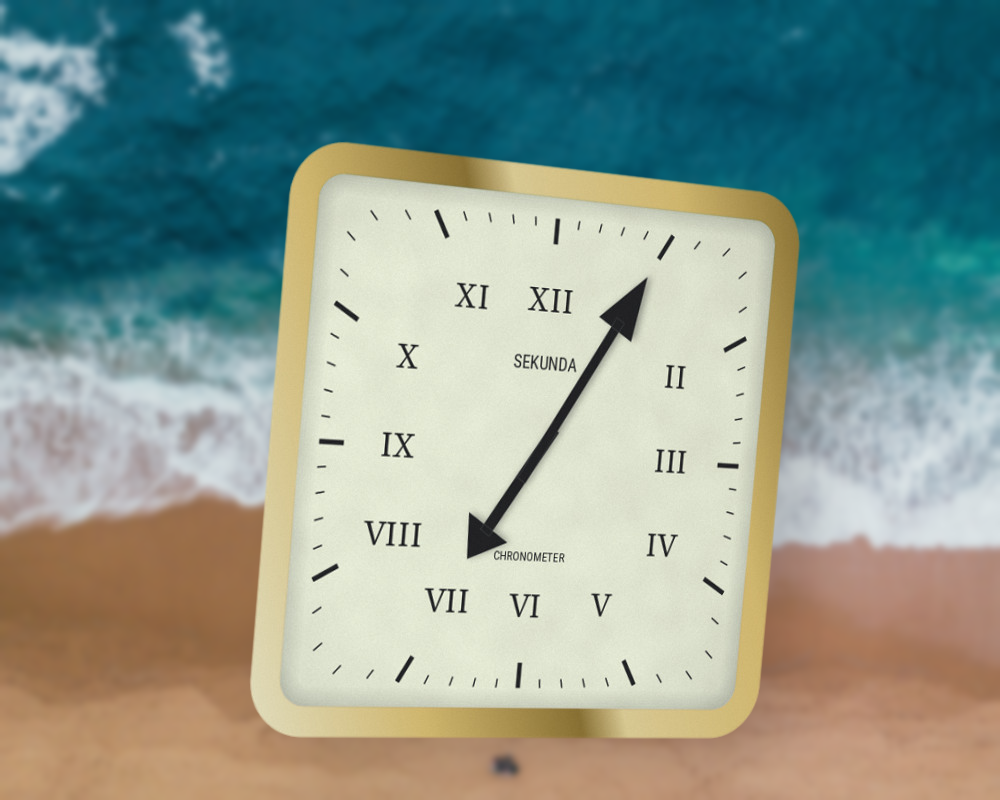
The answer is 7 h 05 min
